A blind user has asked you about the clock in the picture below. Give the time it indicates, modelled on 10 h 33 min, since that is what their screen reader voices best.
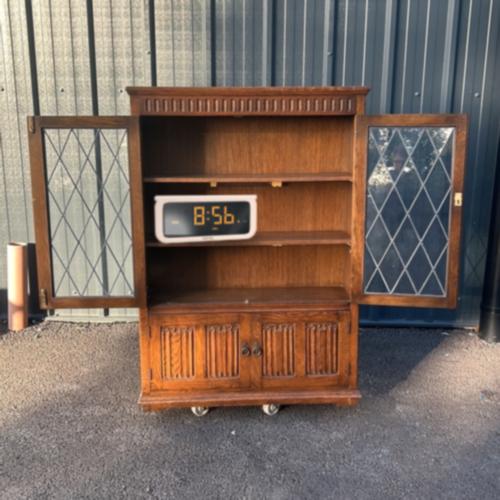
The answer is 8 h 56 min
